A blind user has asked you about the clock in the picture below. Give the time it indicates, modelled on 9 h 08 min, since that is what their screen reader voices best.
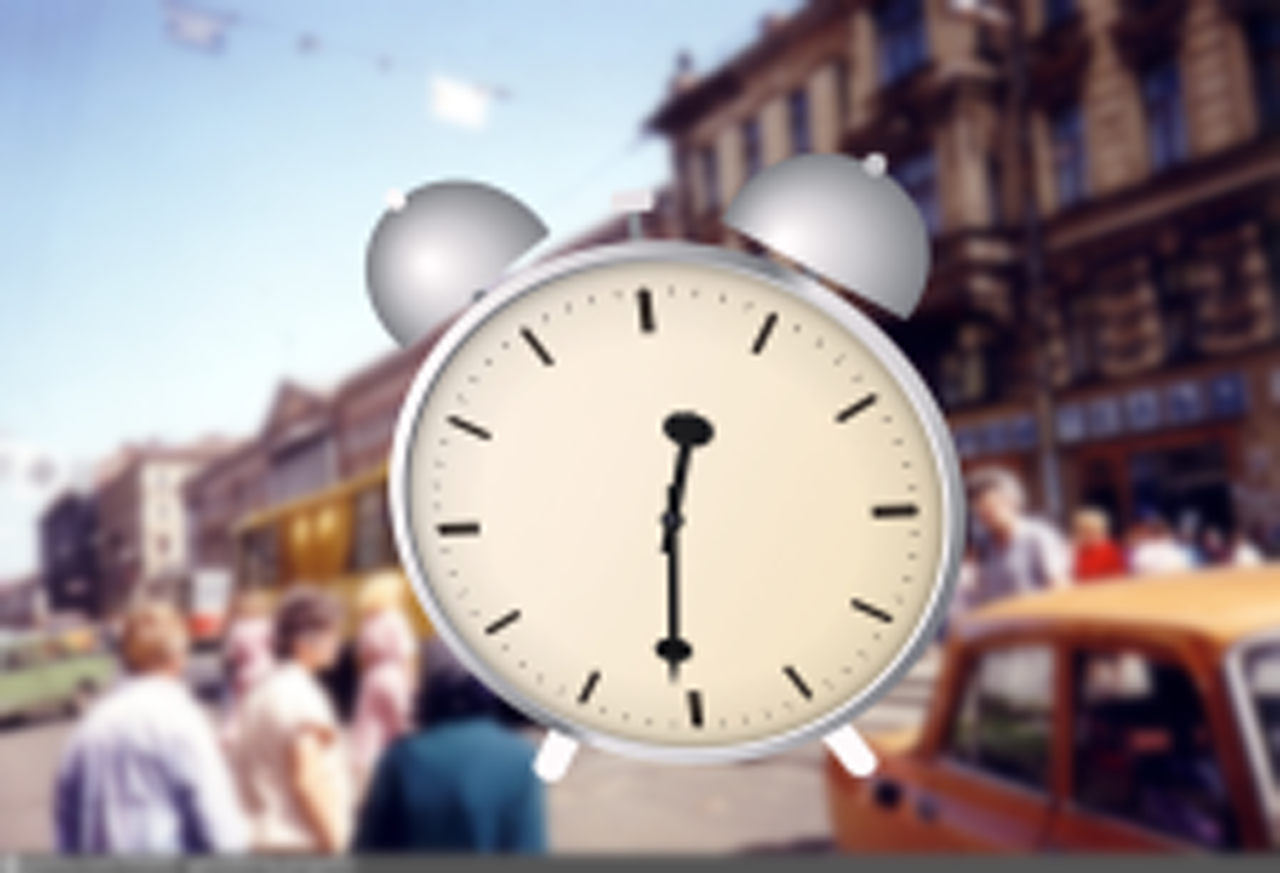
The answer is 12 h 31 min
